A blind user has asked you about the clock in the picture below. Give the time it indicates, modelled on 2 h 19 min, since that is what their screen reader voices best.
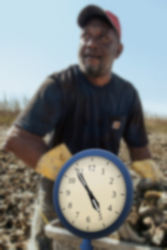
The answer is 4 h 54 min
